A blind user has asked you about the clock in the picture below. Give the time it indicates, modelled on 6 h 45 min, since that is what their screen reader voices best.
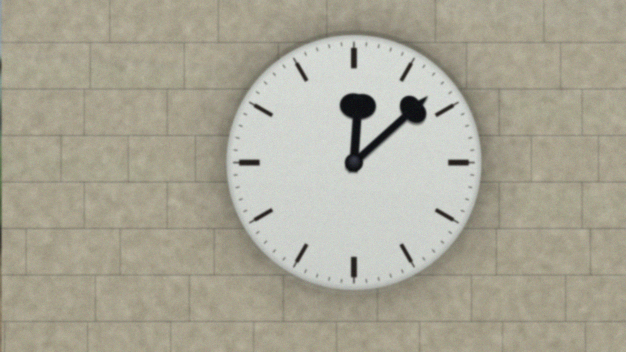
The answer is 12 h 08 min
